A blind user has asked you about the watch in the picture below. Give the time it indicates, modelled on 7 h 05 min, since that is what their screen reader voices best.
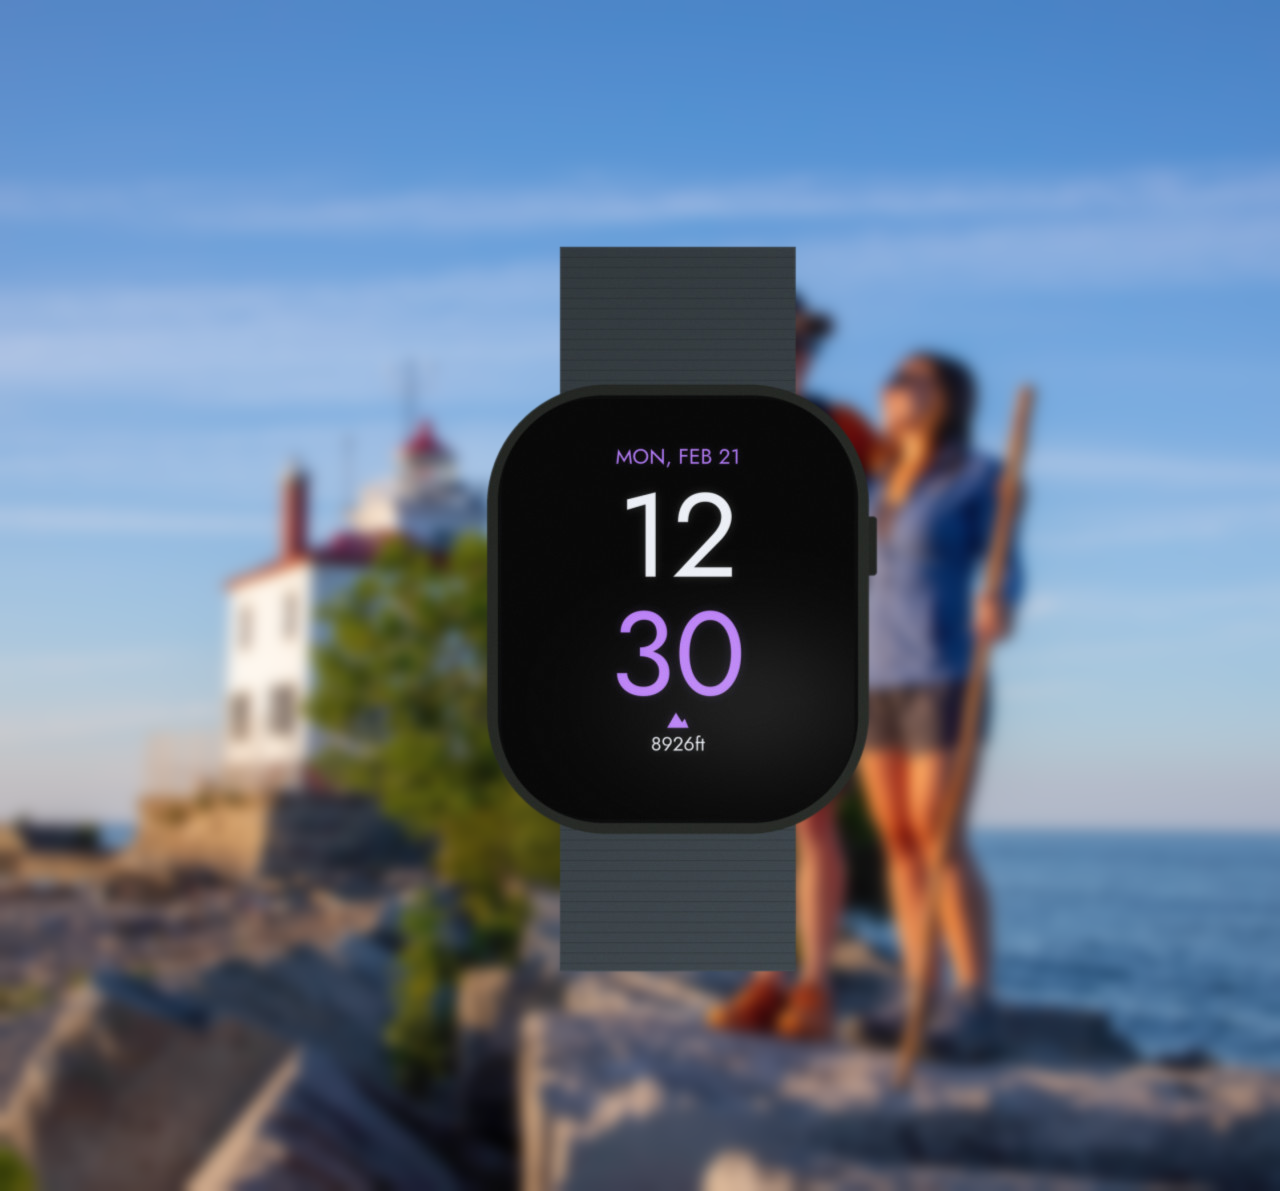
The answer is 12 h 30 min
